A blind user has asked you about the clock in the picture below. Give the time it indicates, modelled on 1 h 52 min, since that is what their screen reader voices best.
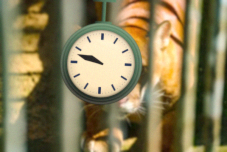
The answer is 9 h 48 min
